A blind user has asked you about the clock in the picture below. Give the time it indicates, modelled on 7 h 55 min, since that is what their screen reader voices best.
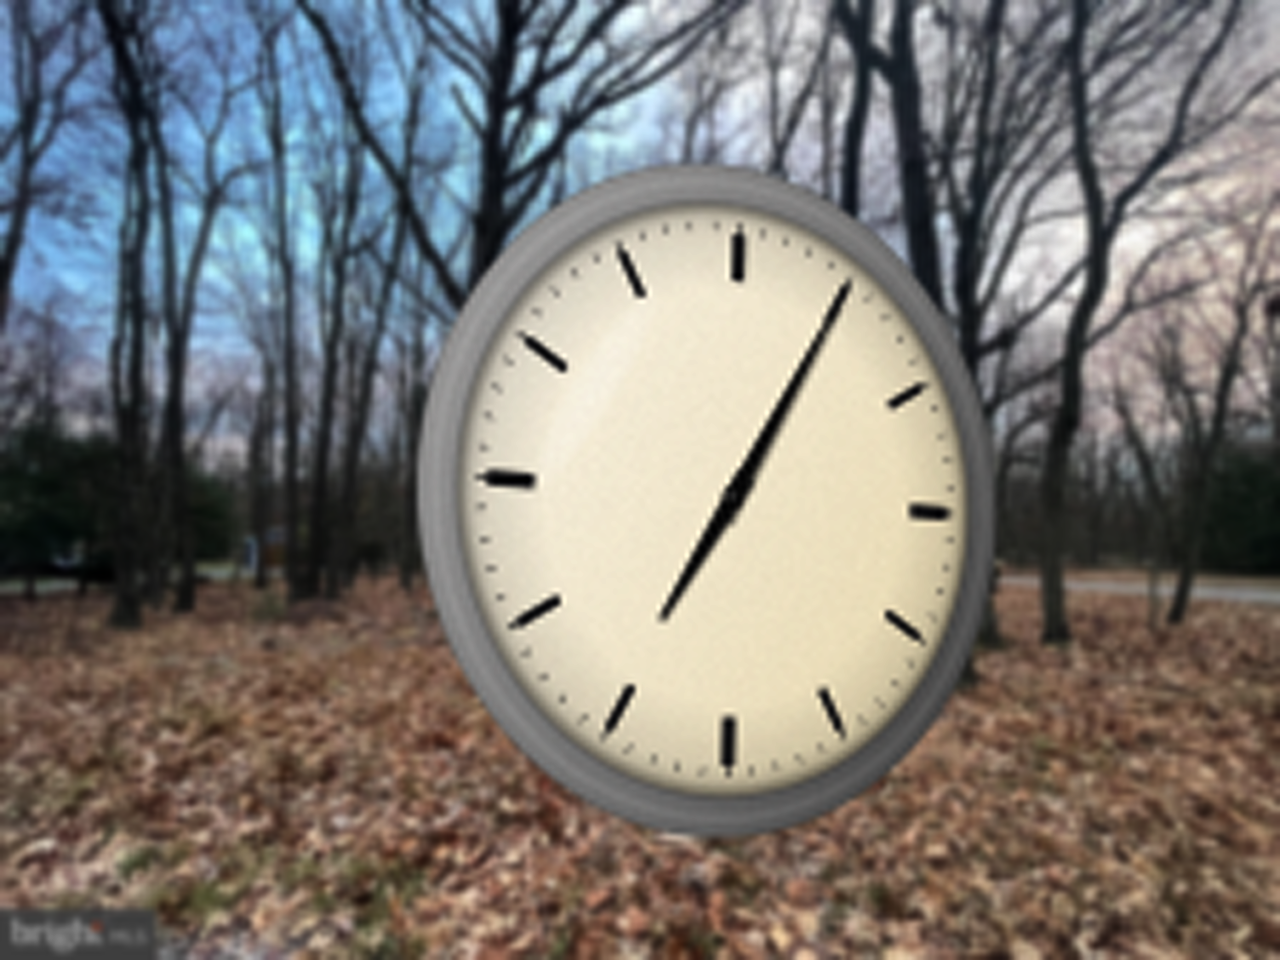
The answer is 7 h 05 min
